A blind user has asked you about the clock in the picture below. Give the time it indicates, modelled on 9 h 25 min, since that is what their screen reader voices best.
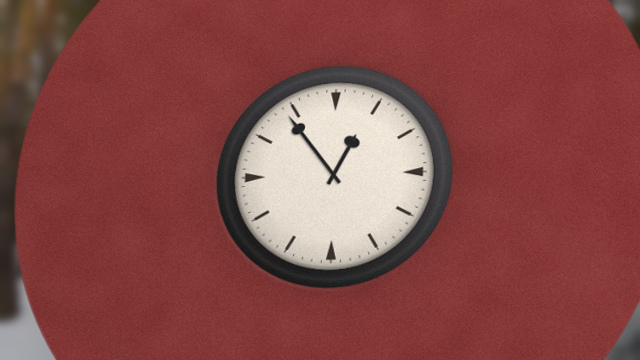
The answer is 12 h 54 min
